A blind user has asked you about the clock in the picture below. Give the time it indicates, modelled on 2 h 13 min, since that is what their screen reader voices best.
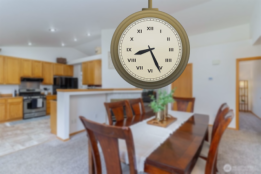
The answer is 8 h 26 min
